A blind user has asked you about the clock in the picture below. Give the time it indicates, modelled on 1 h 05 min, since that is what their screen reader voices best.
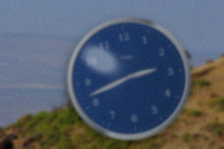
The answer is 2 h 42 min
